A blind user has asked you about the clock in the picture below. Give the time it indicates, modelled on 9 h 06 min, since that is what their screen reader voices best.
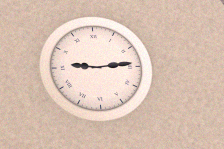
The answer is 9 h 14 min
